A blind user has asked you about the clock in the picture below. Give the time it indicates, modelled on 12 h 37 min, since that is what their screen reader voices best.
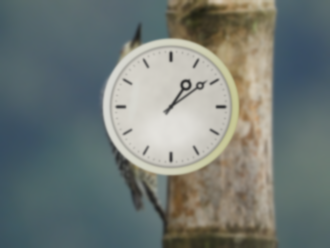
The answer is 1 h 09 min
